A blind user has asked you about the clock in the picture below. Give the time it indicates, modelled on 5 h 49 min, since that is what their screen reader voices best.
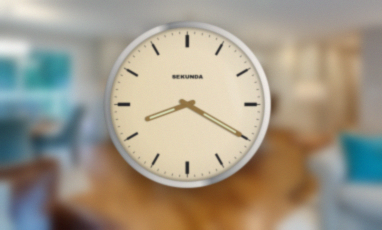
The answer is 8 h 20 min
